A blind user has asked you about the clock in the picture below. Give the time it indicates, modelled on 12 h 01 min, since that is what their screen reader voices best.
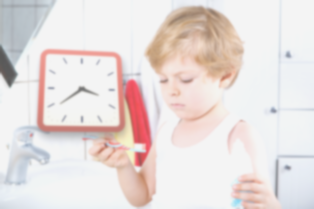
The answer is 3 h 39 min
